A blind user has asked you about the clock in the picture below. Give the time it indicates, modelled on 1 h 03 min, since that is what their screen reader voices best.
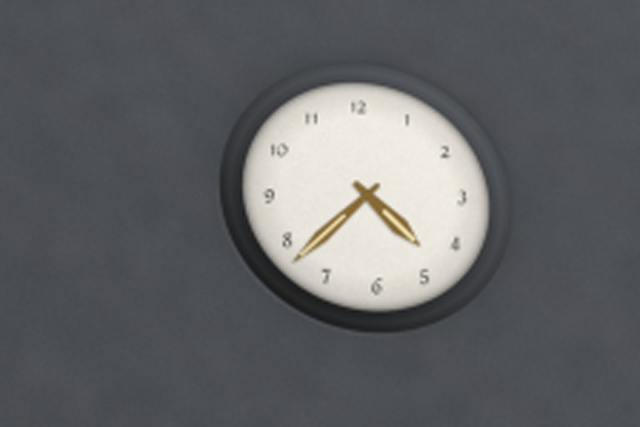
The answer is 4 h 38 min
